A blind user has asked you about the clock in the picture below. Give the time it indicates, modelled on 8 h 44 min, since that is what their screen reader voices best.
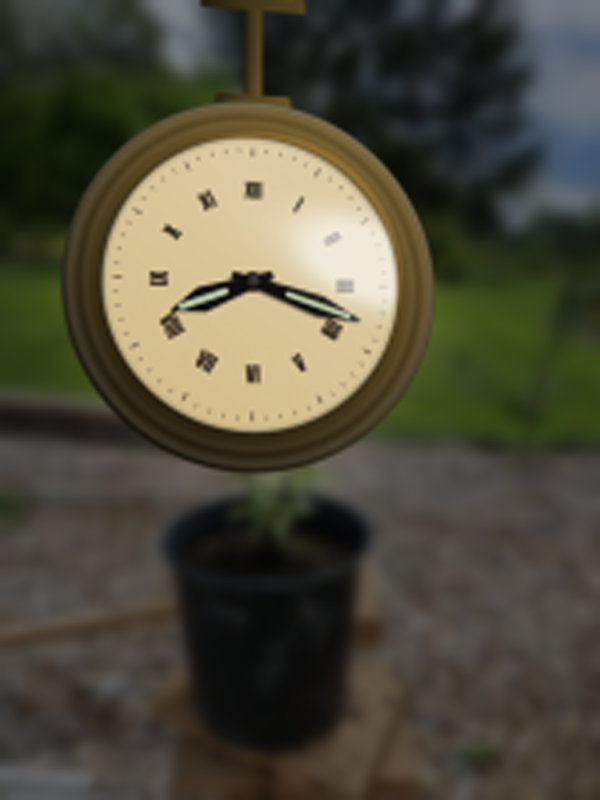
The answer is 8 h 18 min
